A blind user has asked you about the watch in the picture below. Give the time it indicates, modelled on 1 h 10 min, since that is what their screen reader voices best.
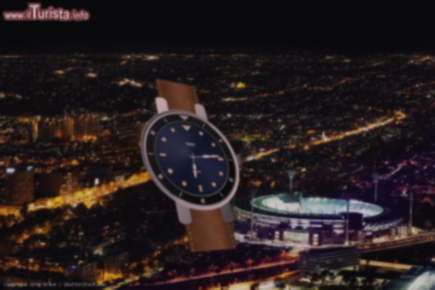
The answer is 6 h 14 min
